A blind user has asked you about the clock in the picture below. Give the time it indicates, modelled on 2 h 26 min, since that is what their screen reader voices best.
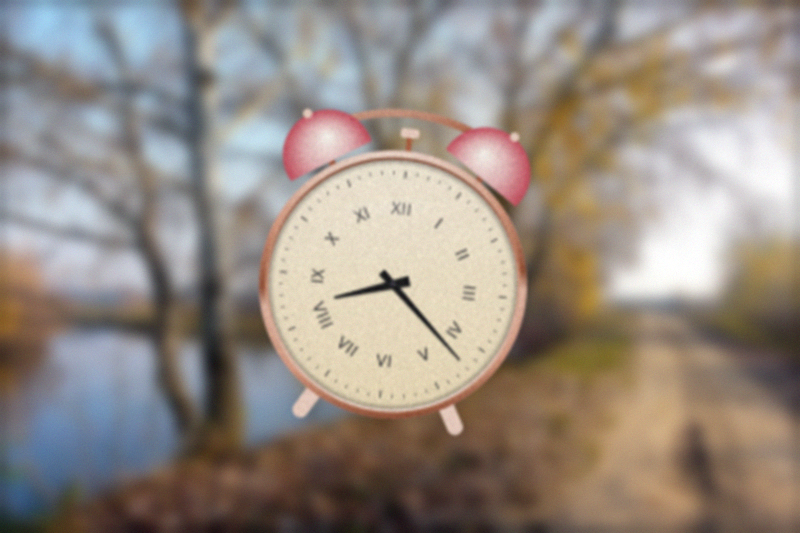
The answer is 8 h 22 min
